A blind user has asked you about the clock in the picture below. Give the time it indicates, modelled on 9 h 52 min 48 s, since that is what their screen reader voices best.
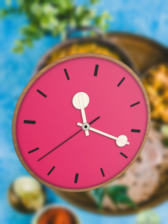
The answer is 11 h 17 min 38 s
